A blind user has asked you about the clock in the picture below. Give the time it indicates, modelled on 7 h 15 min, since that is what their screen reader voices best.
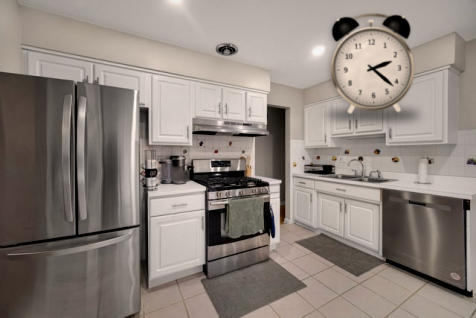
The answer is 2 h 22 min
